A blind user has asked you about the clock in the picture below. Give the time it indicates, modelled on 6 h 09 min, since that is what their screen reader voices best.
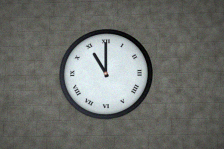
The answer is 11 h 00 min
